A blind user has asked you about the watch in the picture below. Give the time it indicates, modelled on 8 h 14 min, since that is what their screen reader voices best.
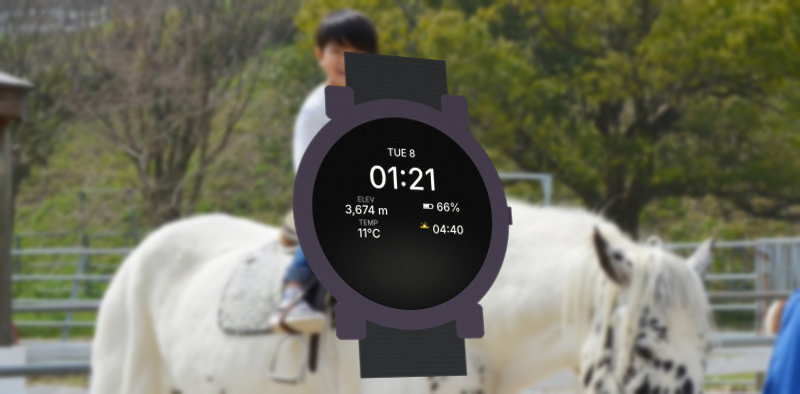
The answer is 1 h 21 min
